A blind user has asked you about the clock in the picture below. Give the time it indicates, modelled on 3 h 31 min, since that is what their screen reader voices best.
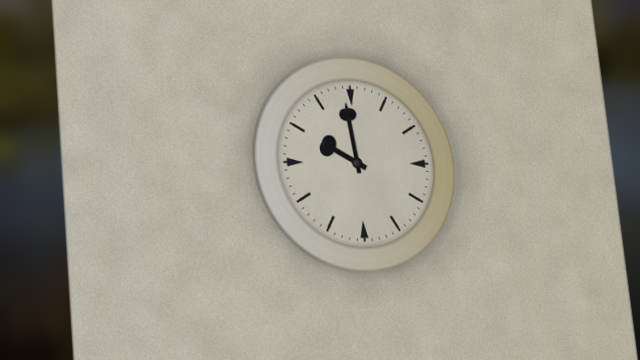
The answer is 9 h 59 min
